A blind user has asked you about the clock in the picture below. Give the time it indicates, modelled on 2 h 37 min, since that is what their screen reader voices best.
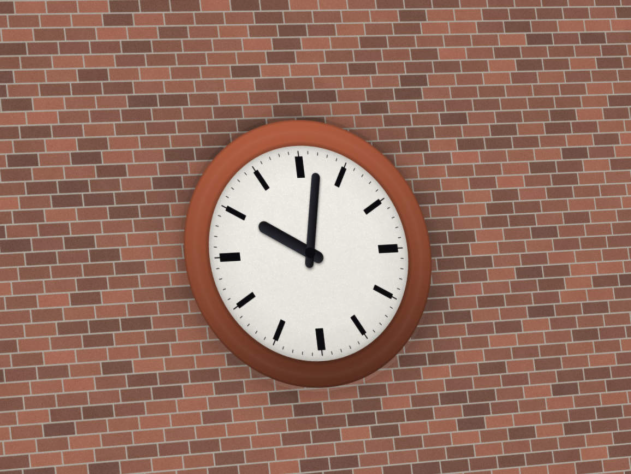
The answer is 10 h 02 min
